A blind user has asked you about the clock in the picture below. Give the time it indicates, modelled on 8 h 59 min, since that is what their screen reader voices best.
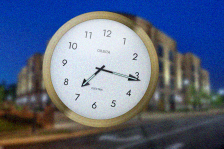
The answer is 7 h 16 min
